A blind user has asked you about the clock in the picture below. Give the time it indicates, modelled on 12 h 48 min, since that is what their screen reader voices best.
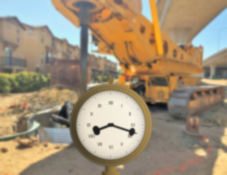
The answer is 8 h 18 min
